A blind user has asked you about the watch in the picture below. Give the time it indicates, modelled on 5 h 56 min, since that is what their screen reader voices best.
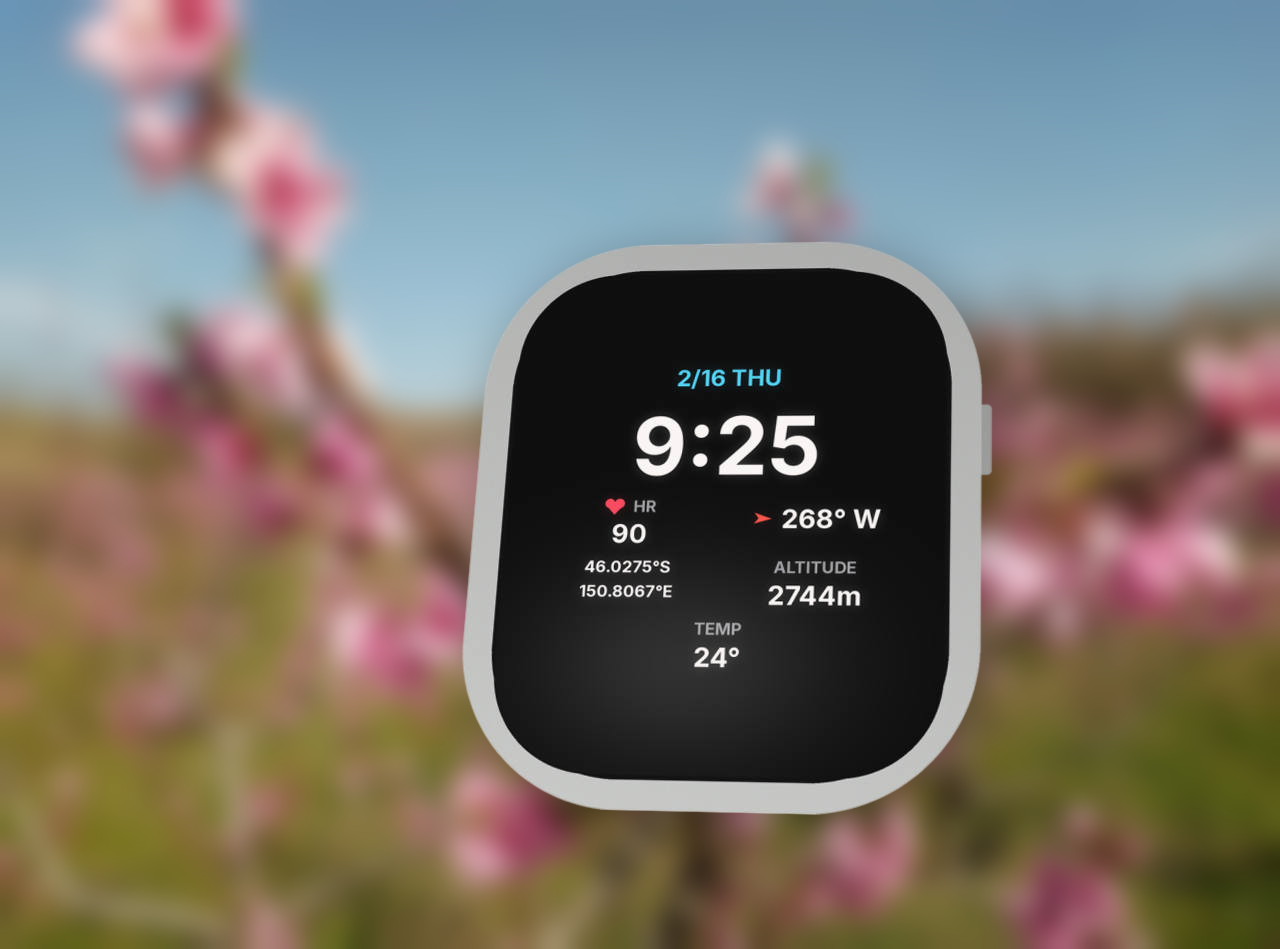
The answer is 9 h 25 min
